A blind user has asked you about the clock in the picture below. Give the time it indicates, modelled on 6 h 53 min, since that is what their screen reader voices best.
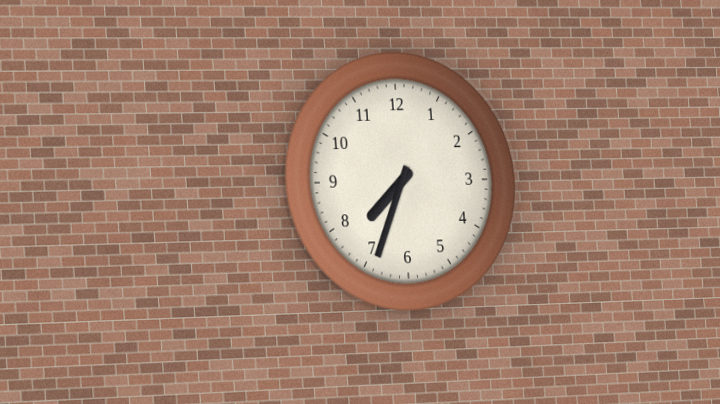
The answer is 7 h 34 min
